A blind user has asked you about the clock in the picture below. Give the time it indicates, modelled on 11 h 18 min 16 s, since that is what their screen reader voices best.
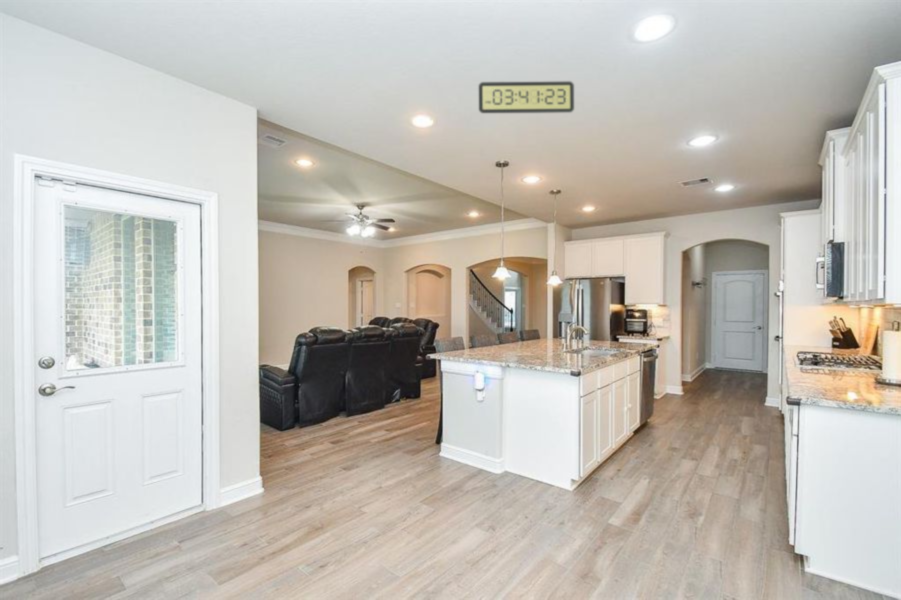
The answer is 3 h 41 min 23 s
